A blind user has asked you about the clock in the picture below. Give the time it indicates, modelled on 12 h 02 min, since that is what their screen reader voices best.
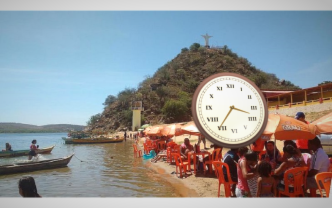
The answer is 3 h 36 min
